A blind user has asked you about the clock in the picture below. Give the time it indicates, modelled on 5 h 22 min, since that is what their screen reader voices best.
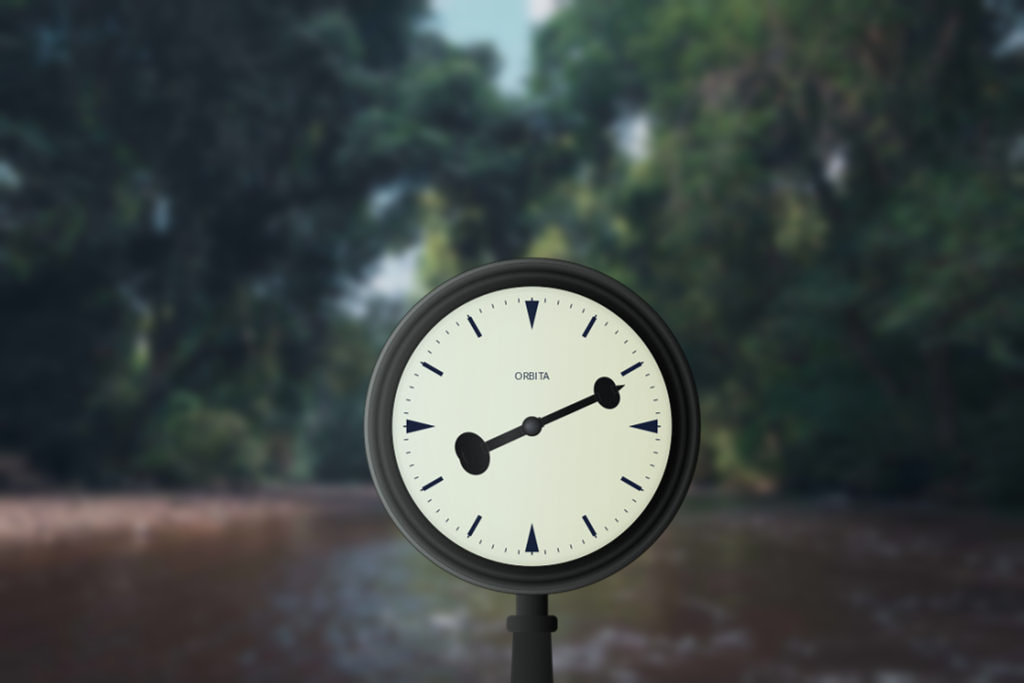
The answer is 8 h 11 min
